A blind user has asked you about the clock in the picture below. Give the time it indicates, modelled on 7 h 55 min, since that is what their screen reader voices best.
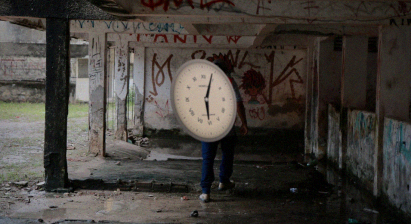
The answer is 6 h 04 min
